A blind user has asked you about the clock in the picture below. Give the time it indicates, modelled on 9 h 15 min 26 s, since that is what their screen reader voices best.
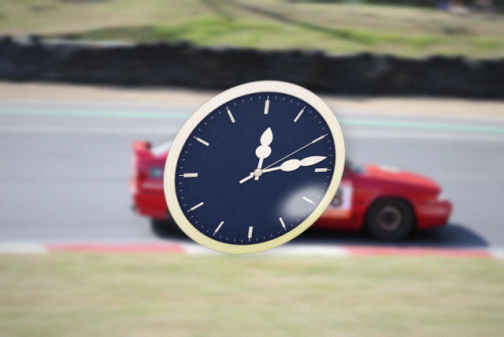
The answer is 12 h 13 min 10 s
